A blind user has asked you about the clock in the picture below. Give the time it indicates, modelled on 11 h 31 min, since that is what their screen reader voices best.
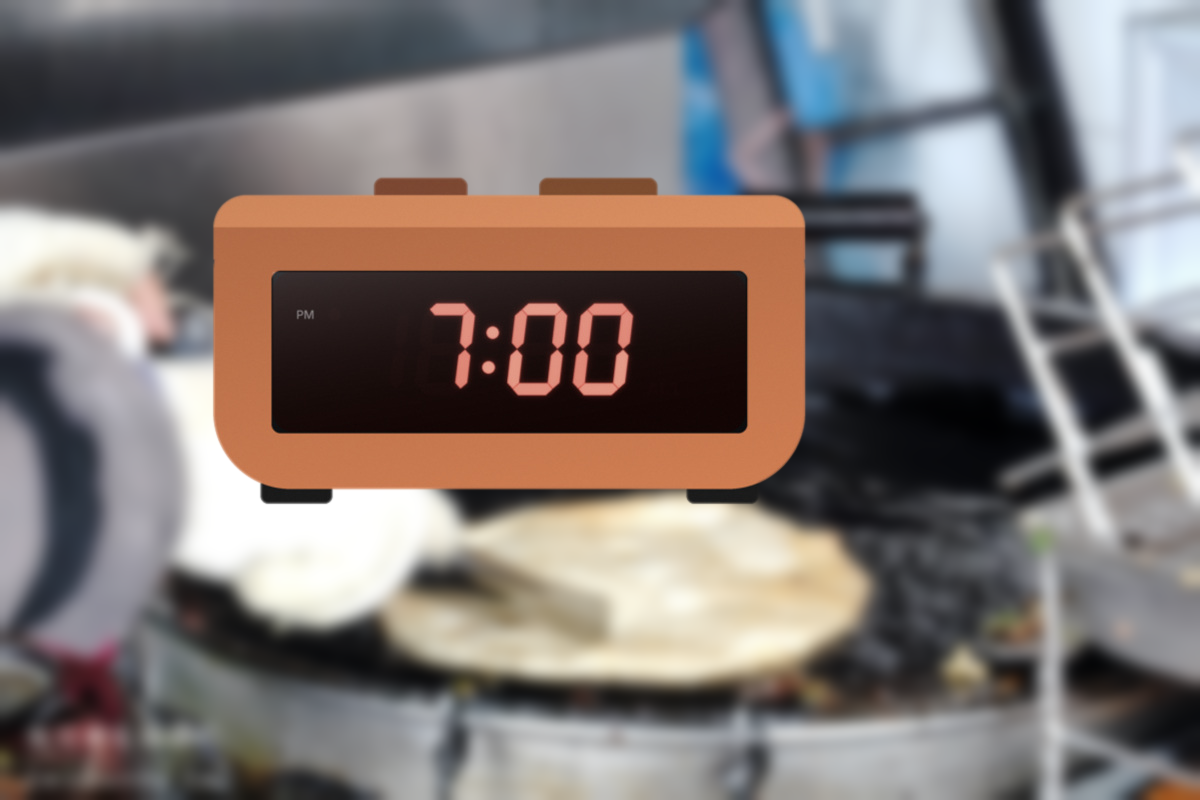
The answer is 7 h 00 min
